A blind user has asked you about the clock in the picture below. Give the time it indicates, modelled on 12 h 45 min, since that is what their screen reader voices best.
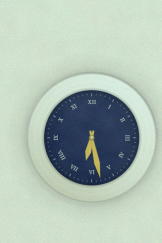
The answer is 6 h 28 min
